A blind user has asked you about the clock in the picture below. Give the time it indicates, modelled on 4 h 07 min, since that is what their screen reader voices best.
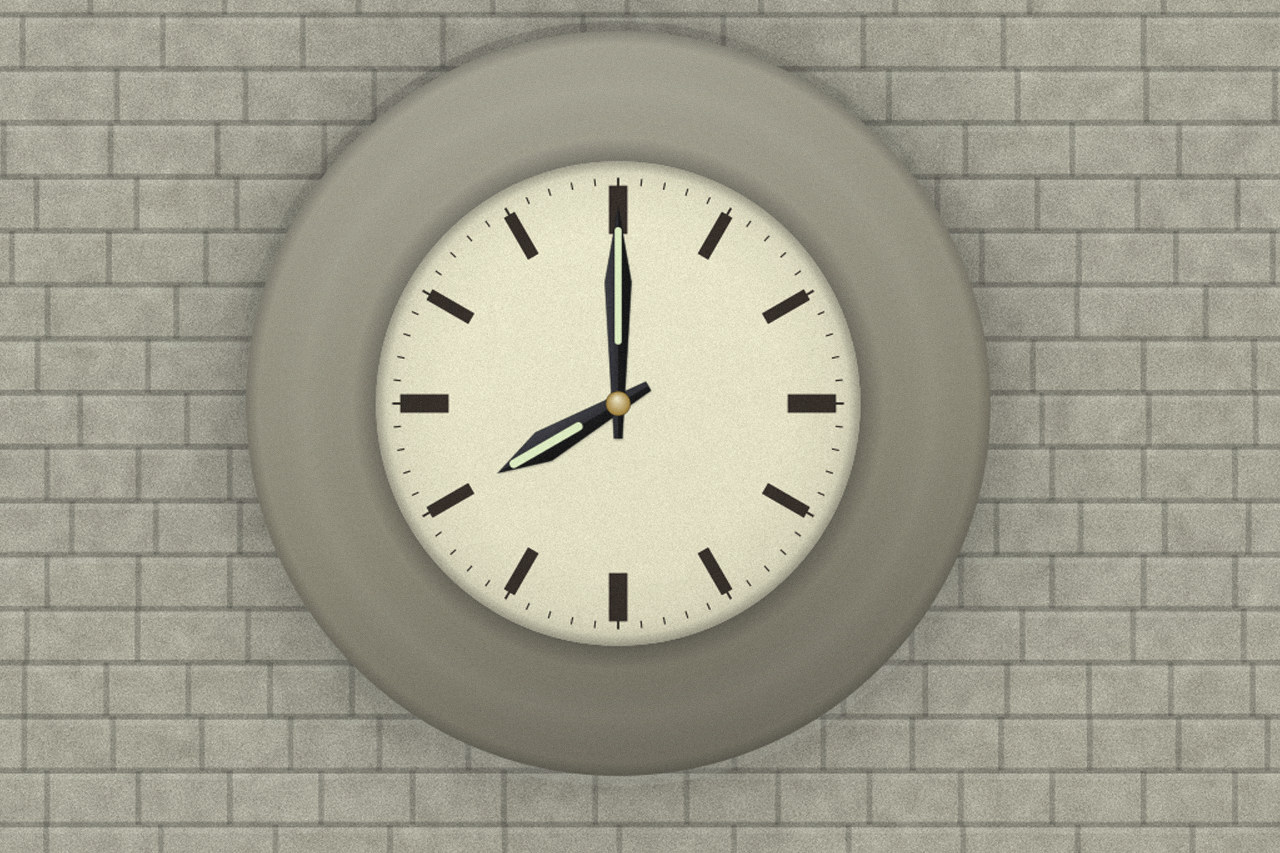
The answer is 8 h 00 min
